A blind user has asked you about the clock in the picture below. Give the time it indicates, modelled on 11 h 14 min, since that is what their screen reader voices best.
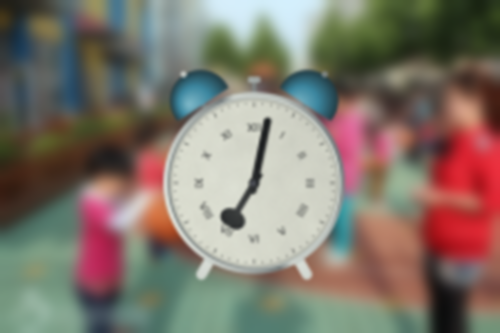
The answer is 7 h 02 min
